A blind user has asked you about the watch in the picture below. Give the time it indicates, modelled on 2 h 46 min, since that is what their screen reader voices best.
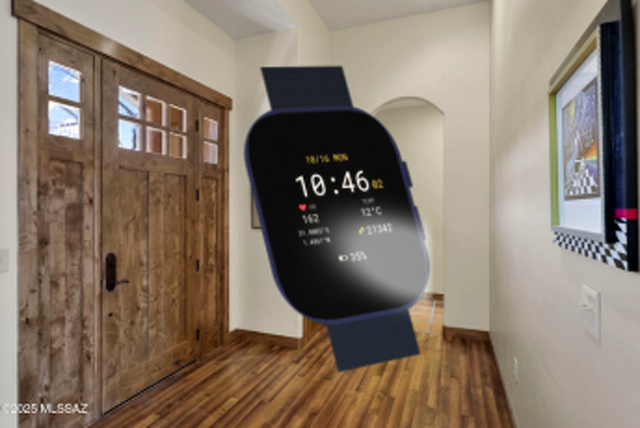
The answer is 10 h 46 min
